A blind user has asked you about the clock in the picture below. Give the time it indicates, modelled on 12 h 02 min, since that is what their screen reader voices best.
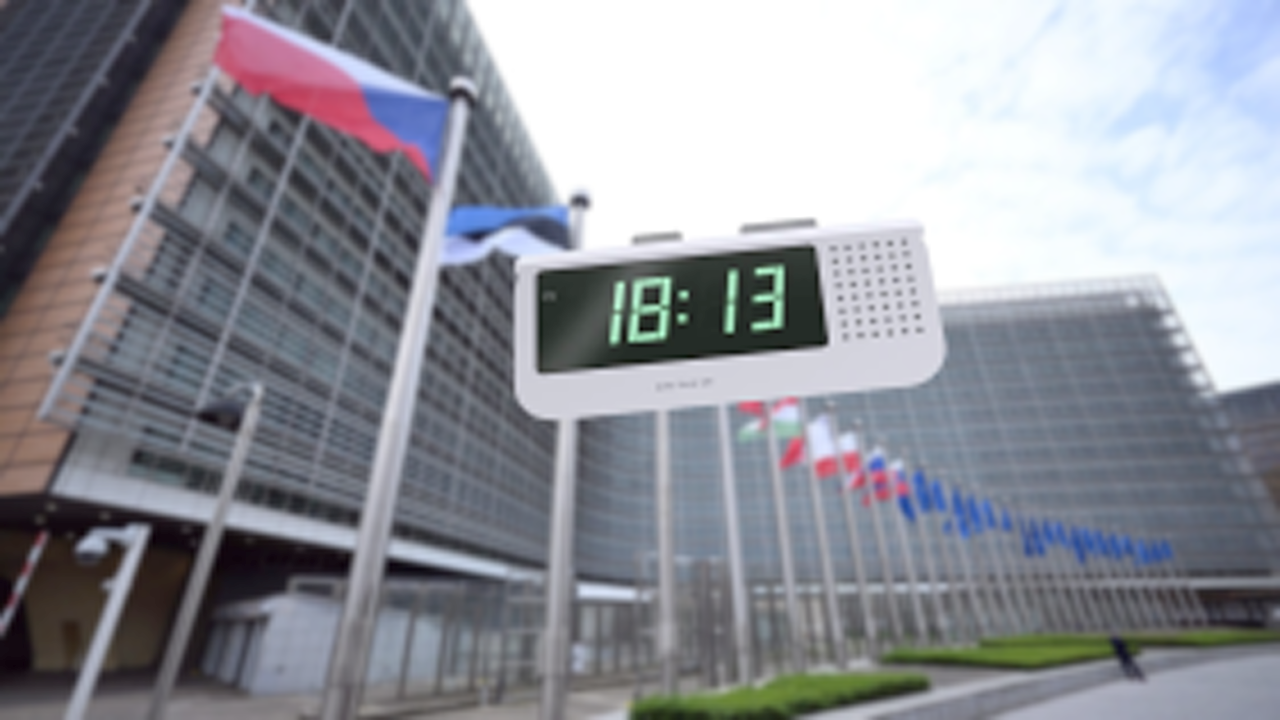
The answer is 18 h 13 min
